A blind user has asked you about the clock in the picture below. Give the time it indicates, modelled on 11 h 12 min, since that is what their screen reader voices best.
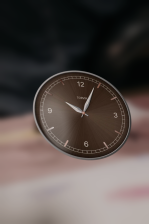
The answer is 10 h 04 min
